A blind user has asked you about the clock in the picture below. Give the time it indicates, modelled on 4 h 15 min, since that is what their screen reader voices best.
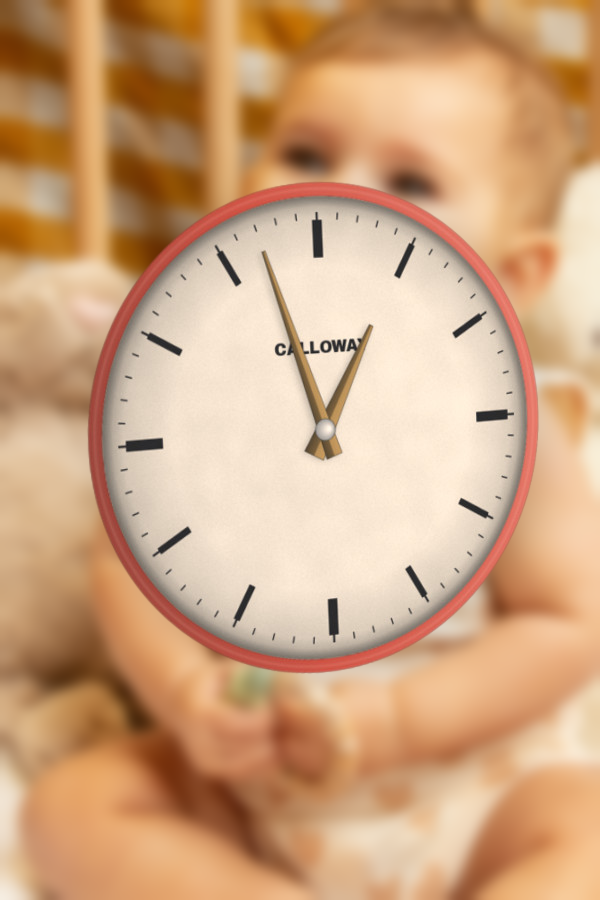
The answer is 12 h 57 min
